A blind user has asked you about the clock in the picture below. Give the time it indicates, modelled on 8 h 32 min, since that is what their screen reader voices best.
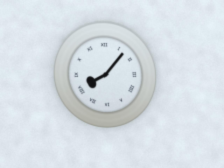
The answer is 8 h 07 min
